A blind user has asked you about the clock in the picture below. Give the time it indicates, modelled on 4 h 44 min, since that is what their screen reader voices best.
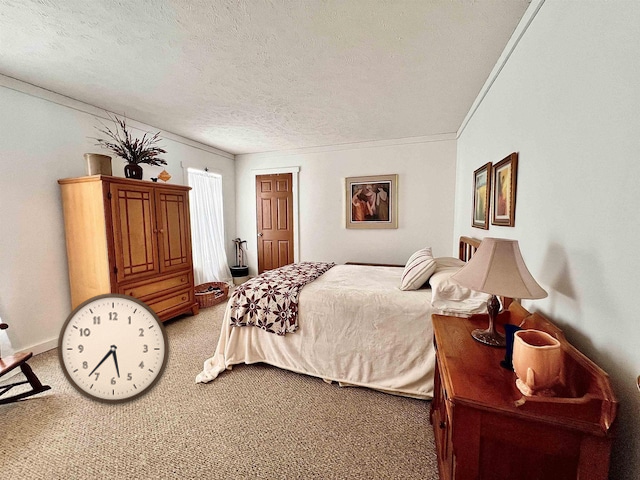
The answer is 5 h 37 min
